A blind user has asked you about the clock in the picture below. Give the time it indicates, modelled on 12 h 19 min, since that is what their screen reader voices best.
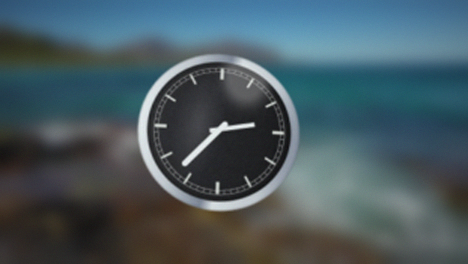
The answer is 2 h 37 min
